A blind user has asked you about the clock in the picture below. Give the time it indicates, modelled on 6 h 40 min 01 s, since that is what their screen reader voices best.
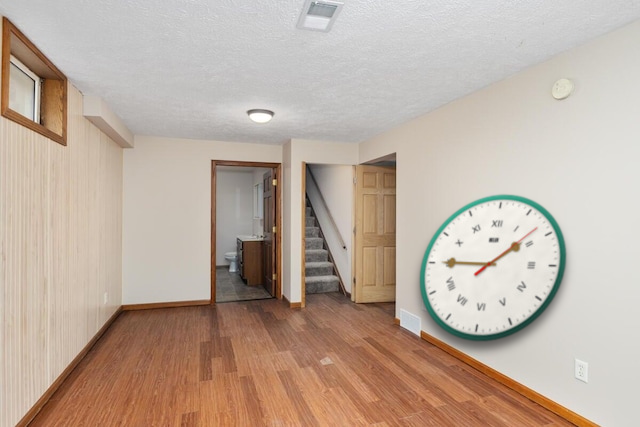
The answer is 1 h 45 min 08 s
